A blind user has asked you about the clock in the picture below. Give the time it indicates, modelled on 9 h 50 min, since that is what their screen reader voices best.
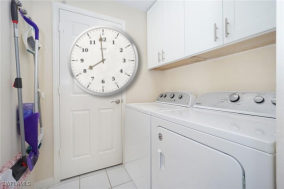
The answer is 7 h 59 min
